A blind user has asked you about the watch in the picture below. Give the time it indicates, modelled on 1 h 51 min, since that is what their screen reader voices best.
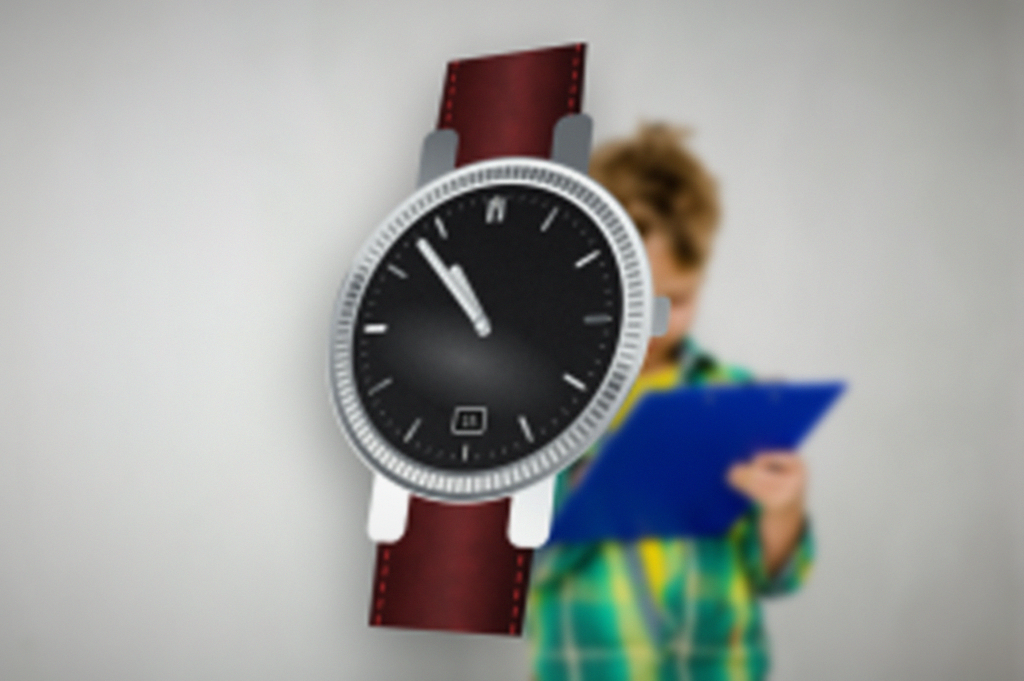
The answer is 10 h 53 min
